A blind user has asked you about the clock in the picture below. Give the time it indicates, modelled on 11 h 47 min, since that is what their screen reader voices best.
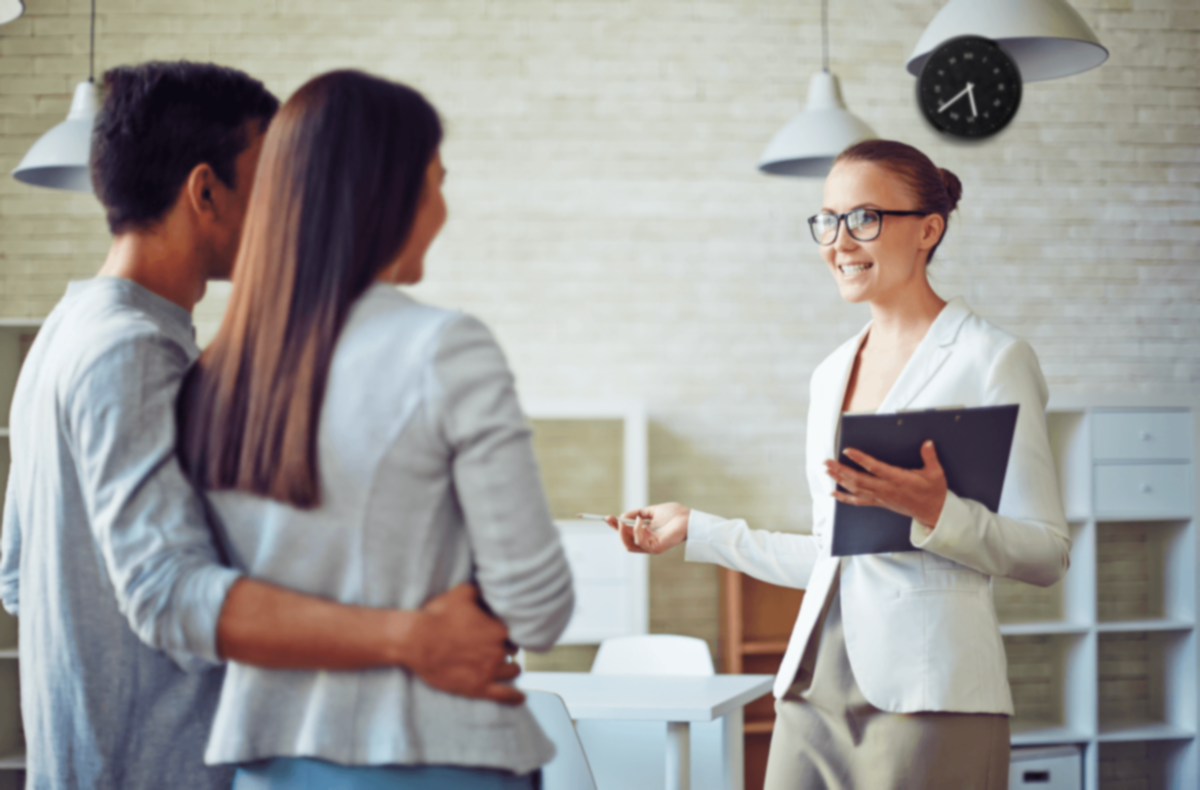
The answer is 5 h 39 min
